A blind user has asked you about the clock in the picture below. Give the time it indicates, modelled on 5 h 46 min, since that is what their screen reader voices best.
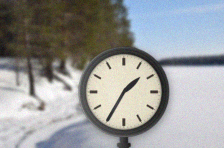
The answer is 1 h 35 min
